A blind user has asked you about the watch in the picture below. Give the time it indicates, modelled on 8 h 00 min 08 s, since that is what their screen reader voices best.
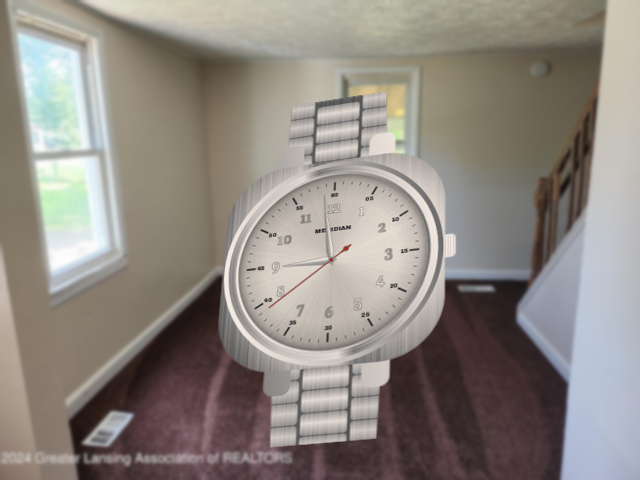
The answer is 8 h 58 min 39 s
